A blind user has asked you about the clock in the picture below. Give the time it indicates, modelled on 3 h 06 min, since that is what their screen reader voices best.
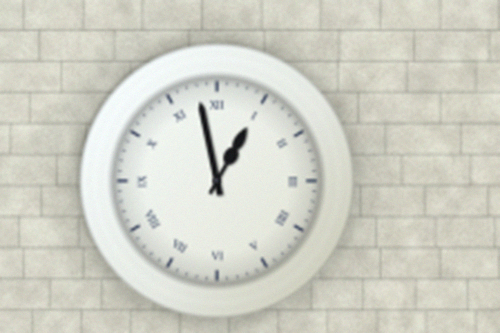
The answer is 12 h 58 min
